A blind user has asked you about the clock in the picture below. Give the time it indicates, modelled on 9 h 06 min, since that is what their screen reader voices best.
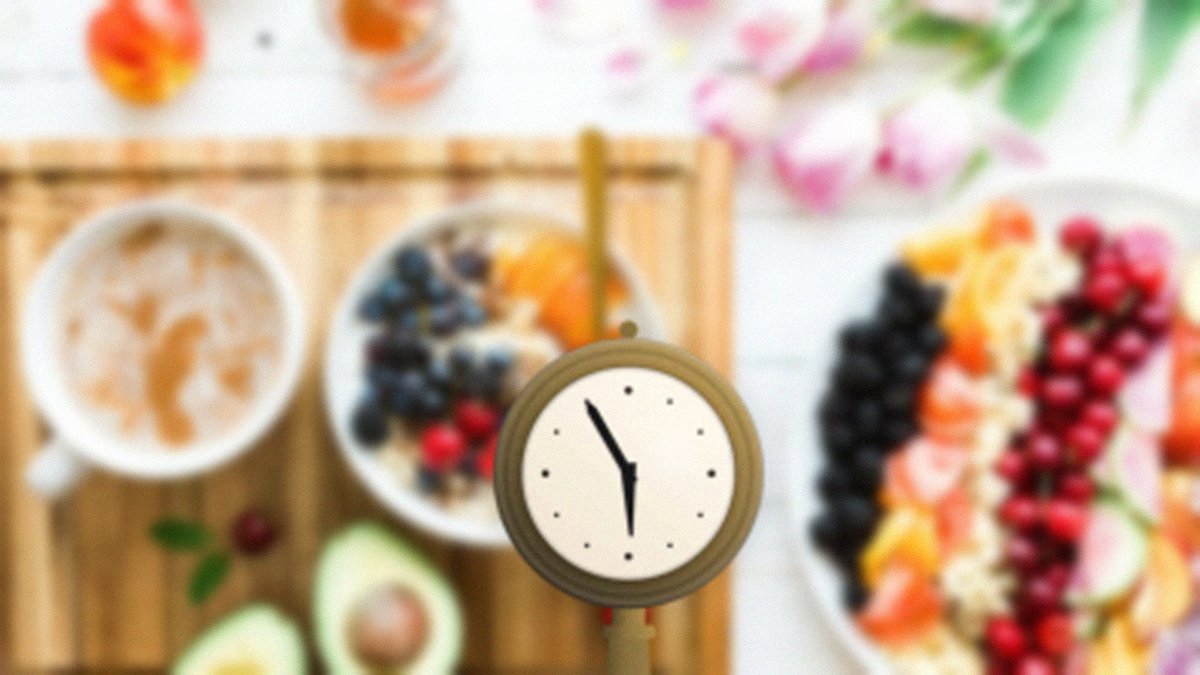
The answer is 5 h 55 min
